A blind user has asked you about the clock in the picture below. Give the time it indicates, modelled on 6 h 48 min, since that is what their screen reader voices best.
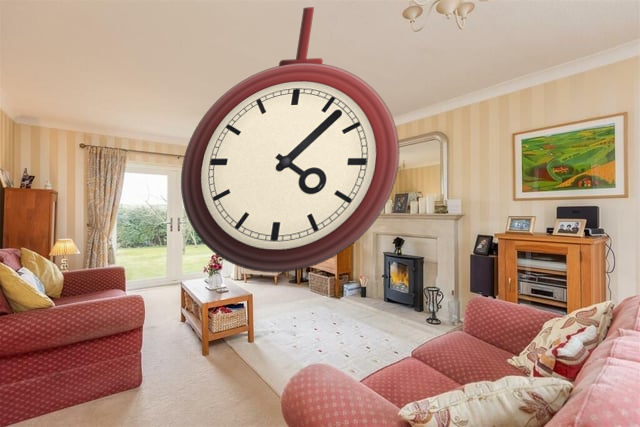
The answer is 4 h 07 min
